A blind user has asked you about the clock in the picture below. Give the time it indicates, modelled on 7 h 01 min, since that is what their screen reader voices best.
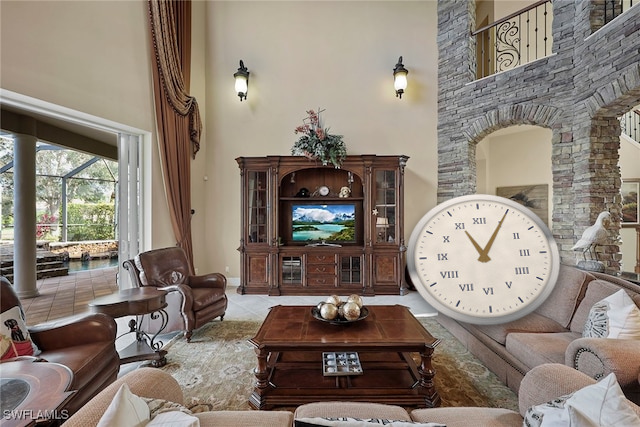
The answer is 11 h 05 min
